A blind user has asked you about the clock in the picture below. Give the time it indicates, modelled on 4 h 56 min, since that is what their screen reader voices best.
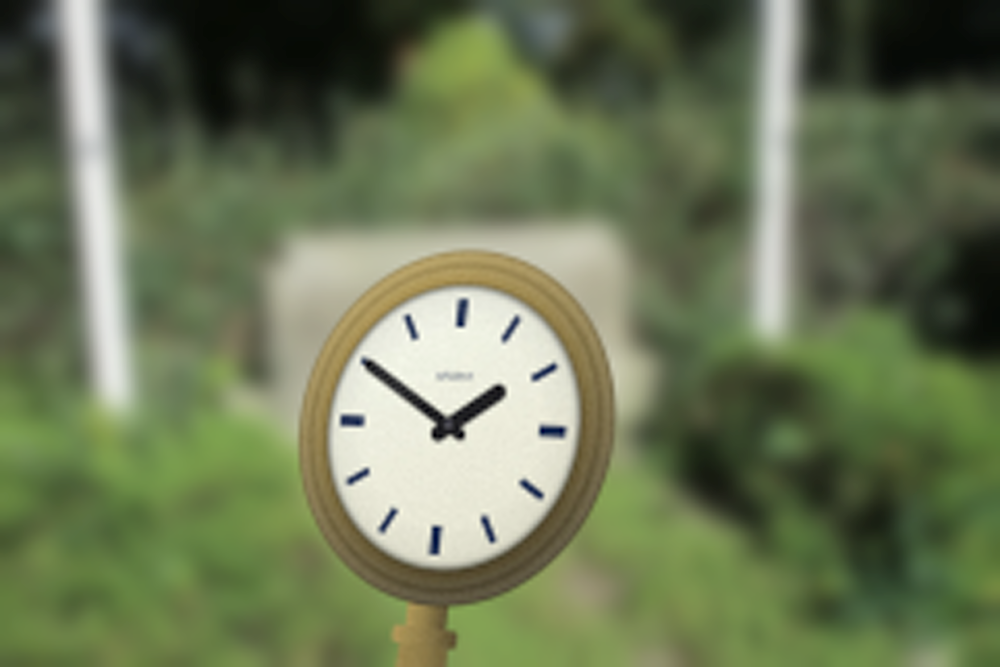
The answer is 1 h 50 min
